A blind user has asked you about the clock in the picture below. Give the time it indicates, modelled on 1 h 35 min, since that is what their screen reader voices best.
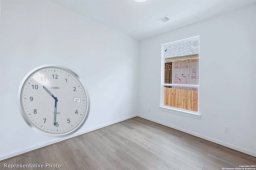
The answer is 10 h 31 min
